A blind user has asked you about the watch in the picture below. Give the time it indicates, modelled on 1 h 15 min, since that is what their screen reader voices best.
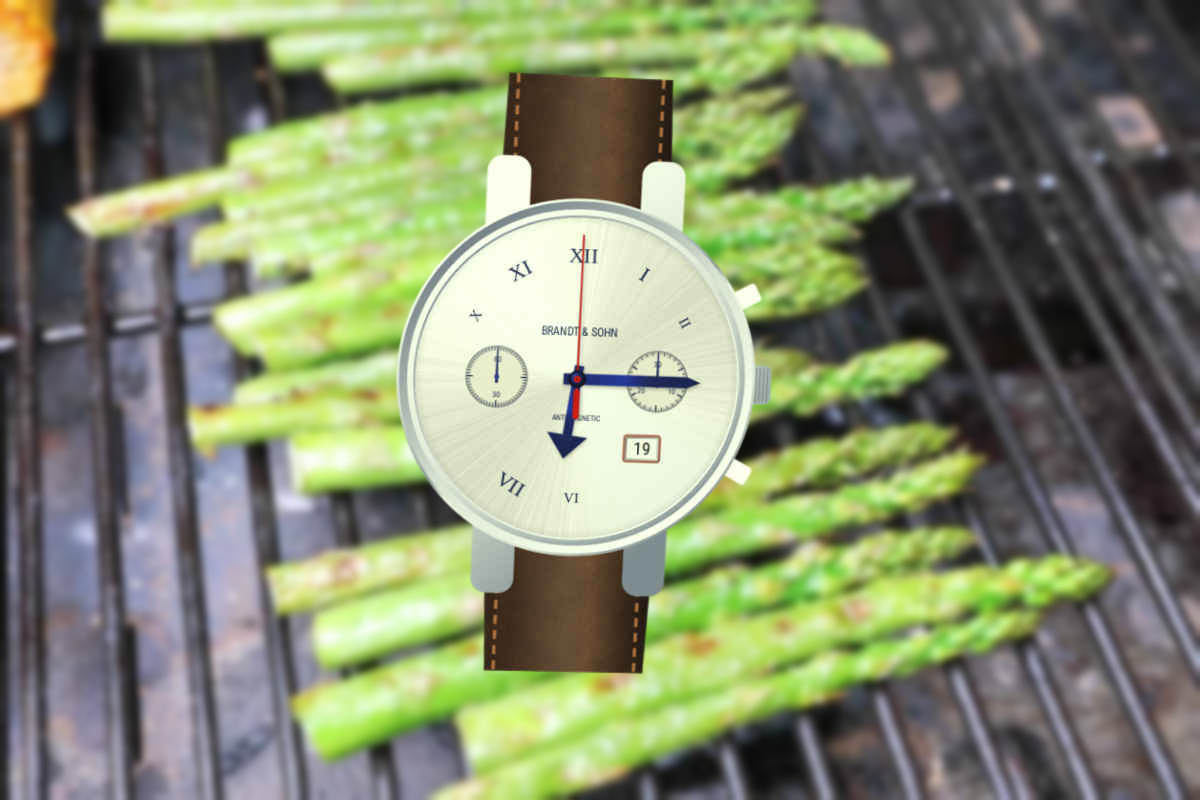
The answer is 6 h 15 min
